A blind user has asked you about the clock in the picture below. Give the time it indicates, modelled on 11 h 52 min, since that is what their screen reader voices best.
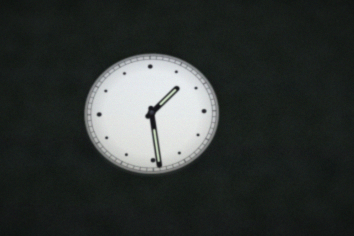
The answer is 1 h 29 min
